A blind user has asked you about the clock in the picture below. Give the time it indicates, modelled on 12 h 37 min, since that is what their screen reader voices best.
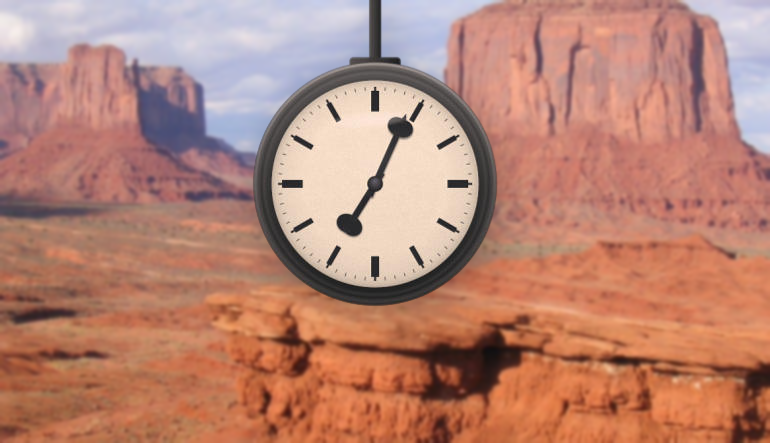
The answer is 7 h 04 min
